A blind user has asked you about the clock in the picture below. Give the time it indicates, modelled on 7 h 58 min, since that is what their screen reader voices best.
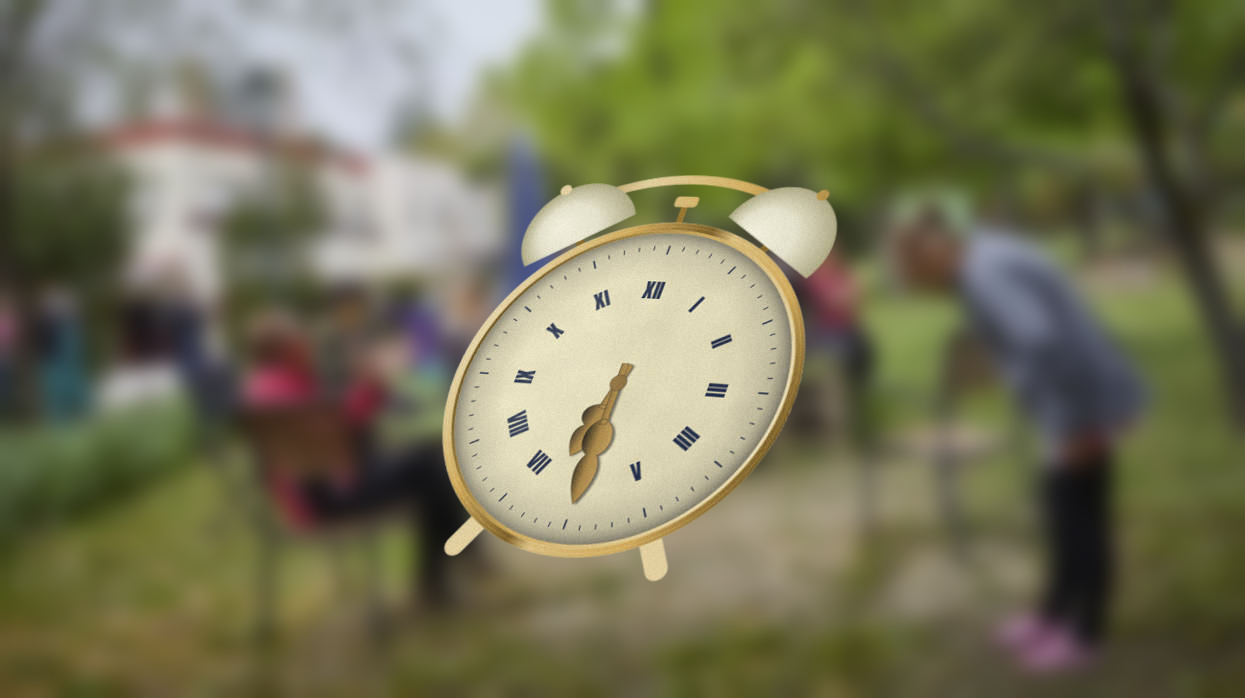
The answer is 6 h 30 min
